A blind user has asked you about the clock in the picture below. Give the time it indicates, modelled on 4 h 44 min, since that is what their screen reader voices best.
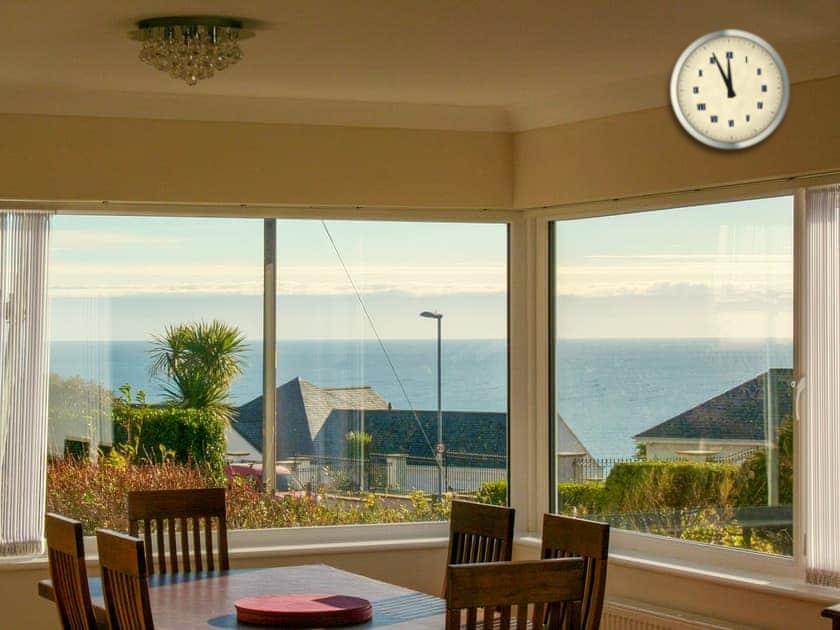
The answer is 11 h 56 min
